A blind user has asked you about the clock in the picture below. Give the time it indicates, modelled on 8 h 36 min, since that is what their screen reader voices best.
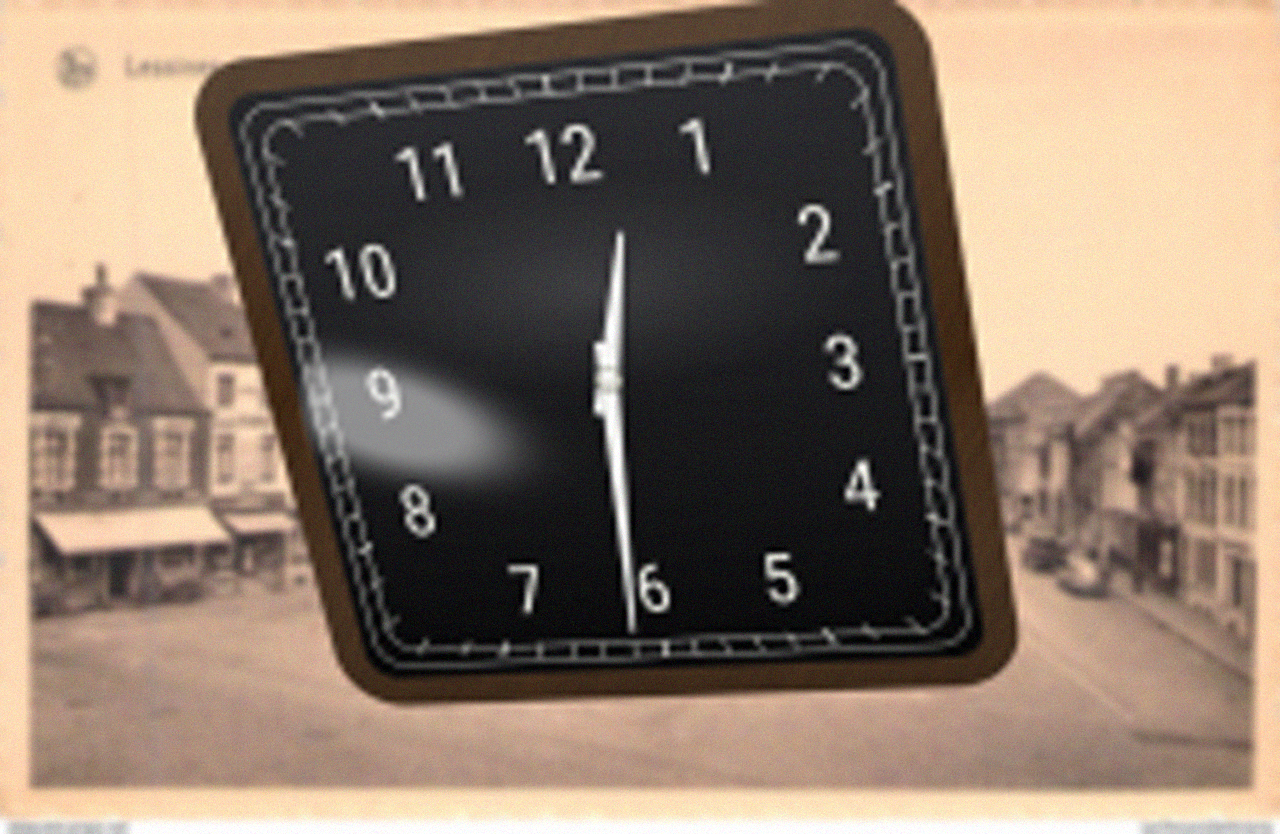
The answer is 12 h 31 min
